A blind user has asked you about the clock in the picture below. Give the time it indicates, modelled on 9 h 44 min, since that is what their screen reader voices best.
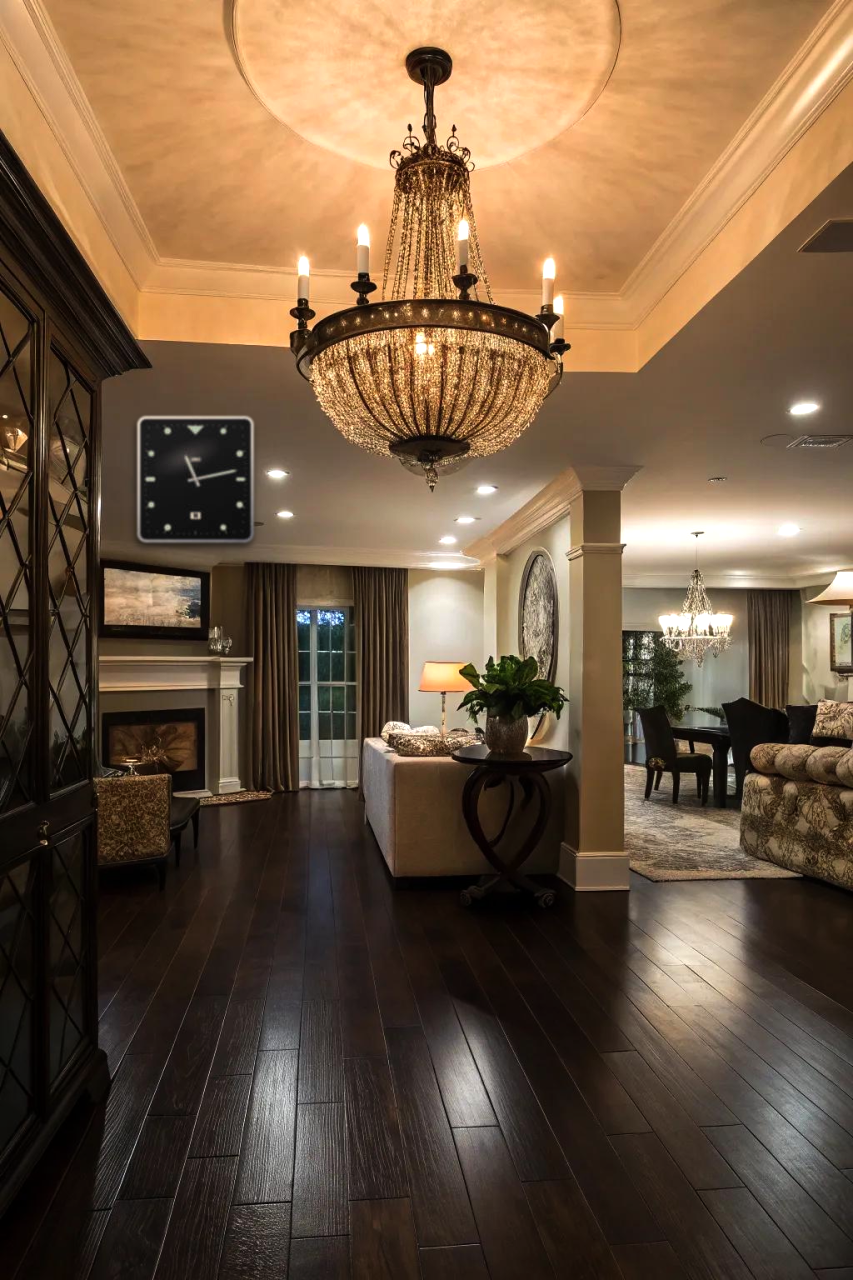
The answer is 11 h 13 min
